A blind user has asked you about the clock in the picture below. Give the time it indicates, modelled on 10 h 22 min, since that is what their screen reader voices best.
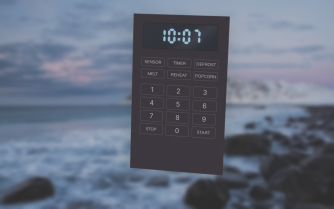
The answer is 10 h 07 min
